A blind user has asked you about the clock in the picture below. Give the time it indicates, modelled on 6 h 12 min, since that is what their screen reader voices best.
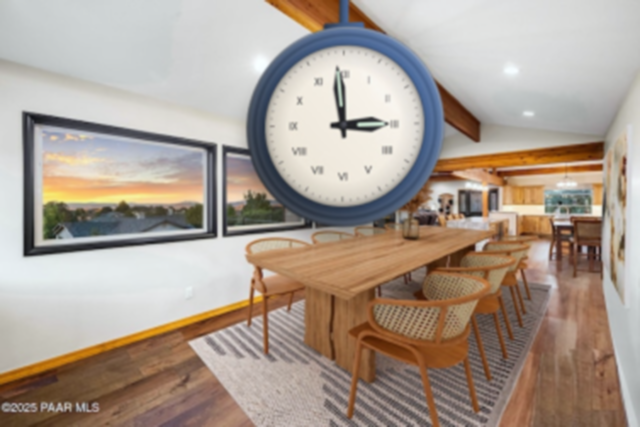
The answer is 2 h 59 min
